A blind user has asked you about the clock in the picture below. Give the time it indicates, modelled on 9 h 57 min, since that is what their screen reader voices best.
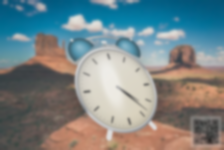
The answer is 4 h 23 min
